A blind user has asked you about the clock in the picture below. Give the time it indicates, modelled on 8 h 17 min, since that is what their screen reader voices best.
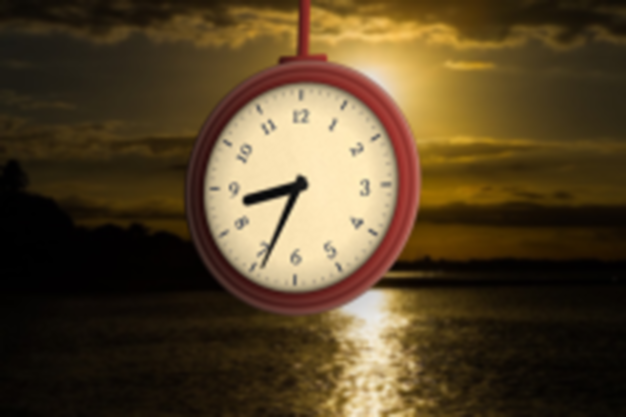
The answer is 8 h 34 min
